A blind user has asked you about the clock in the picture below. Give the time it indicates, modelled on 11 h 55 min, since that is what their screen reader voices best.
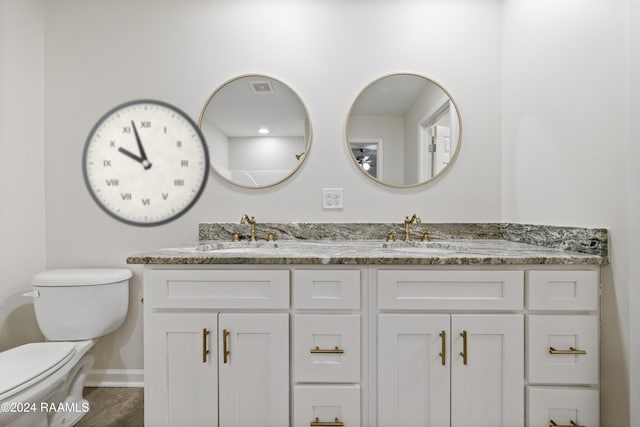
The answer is 9 h 57 min
